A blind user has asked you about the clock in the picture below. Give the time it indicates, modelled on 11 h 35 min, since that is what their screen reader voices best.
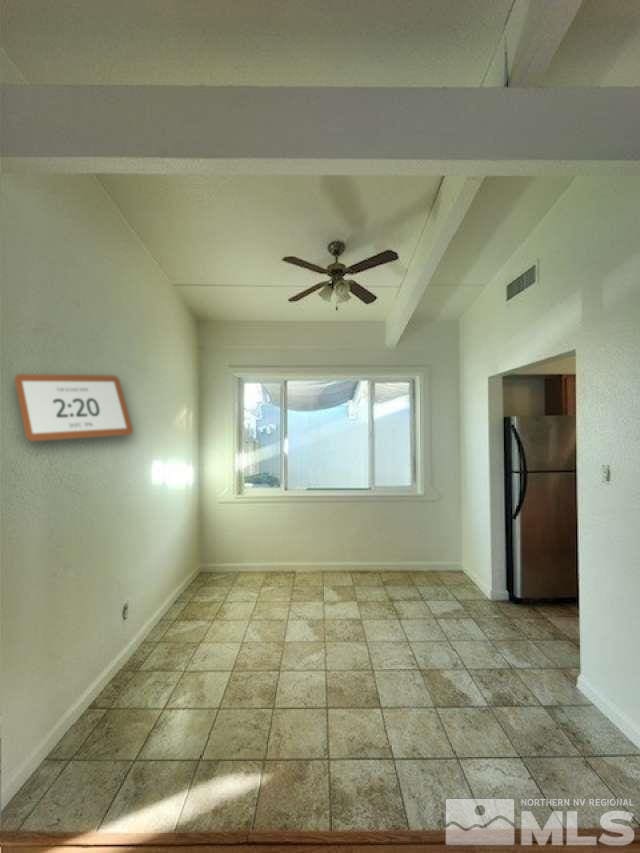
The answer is 2 h 20 min
